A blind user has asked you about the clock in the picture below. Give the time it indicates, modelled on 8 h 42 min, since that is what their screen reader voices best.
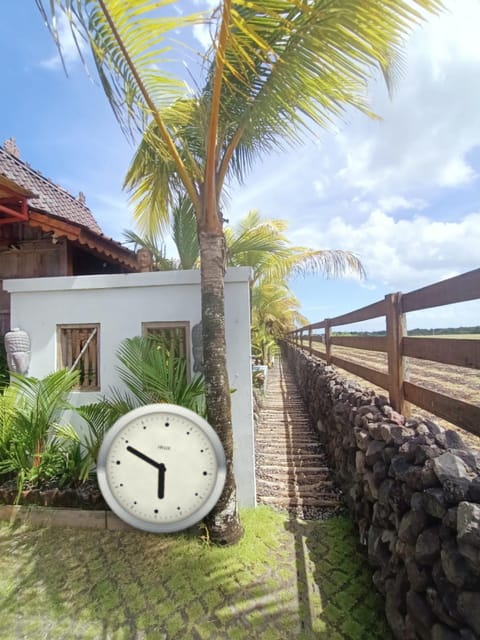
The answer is 5 h 49 min
